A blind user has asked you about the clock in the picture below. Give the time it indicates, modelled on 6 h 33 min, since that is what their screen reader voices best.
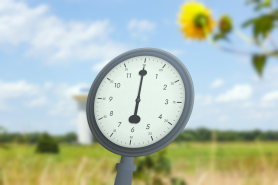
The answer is 6 h 00 min
